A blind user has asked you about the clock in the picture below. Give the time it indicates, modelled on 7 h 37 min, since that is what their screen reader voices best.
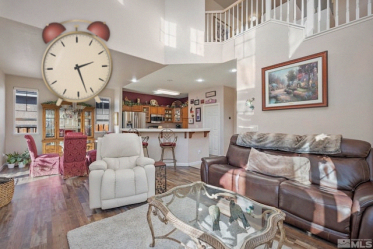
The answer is 2 h 27 min
